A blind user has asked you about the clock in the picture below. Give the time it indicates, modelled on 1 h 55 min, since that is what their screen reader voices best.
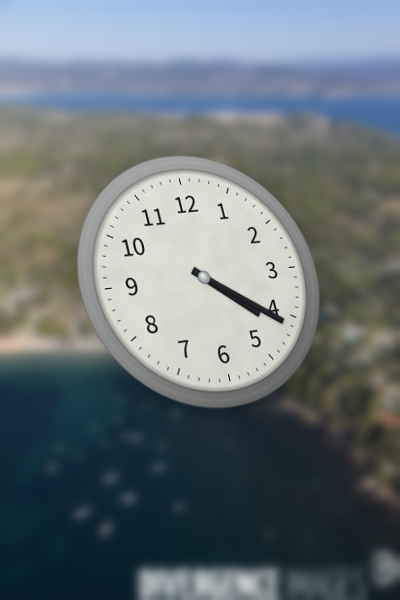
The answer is 4 h 21 min
